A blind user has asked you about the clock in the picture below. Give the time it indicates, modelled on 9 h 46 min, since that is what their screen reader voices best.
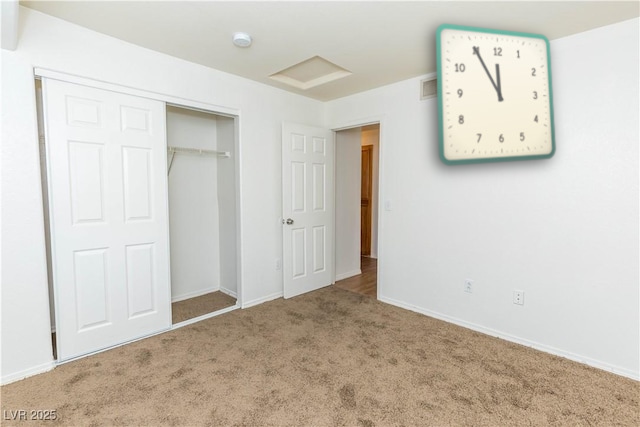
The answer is 11 h 55 min
